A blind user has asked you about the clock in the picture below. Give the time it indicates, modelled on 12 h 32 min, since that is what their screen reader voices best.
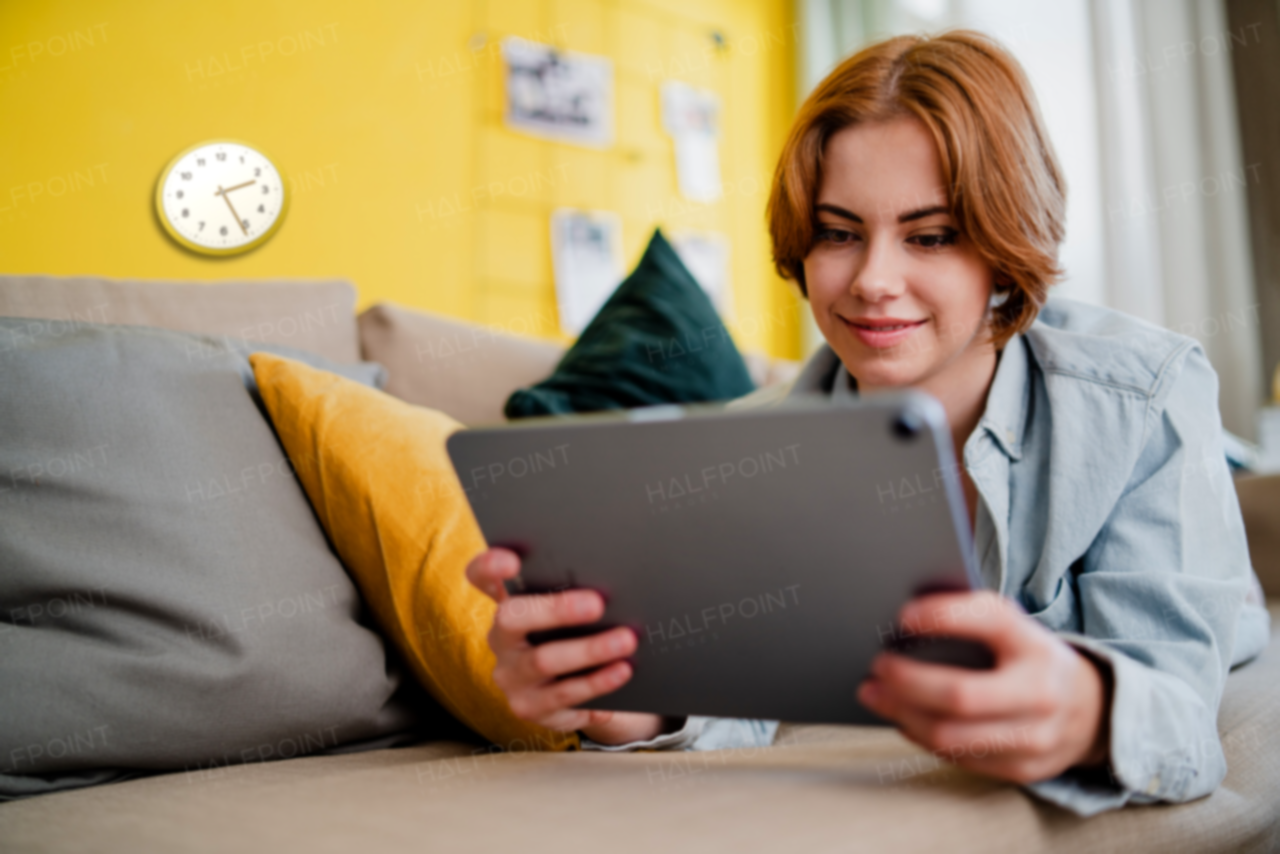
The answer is 2 h 26 min
